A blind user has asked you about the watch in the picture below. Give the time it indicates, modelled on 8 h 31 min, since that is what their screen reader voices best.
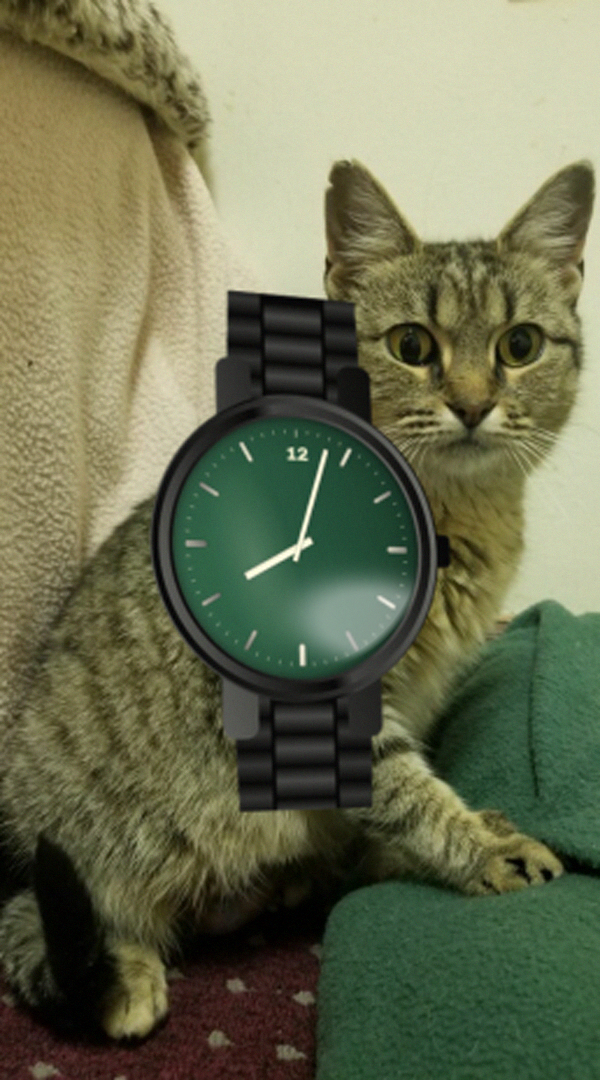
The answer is 8 h 03 min
